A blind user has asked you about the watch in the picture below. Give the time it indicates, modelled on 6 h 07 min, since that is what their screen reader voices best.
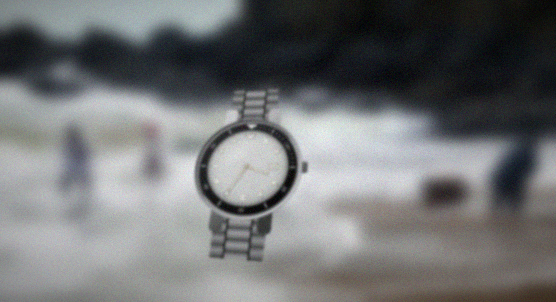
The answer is 3 h 35 min
